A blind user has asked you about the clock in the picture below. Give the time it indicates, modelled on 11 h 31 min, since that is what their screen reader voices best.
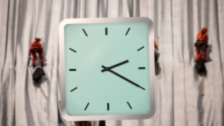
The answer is 2 h 20 min
